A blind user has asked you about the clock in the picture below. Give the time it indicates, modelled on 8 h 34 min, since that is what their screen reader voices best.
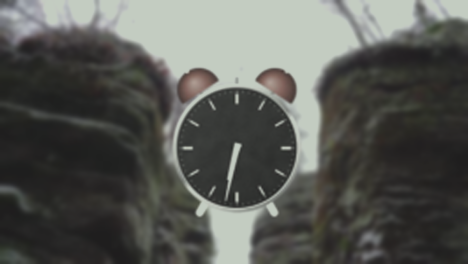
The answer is 6 h 32 min
